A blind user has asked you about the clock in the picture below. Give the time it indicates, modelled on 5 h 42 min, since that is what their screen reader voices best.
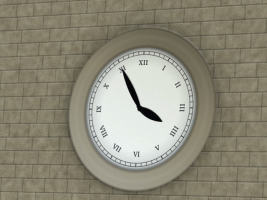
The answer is 3 h 55 min
